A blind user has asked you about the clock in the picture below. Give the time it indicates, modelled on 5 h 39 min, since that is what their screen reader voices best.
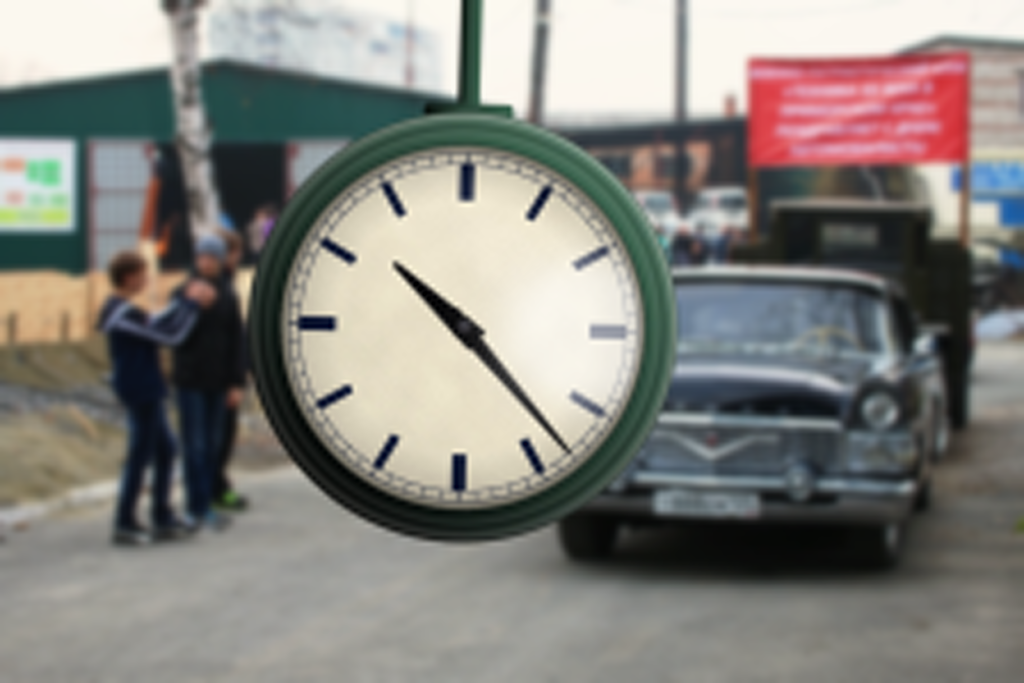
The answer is 10 h 23 min
